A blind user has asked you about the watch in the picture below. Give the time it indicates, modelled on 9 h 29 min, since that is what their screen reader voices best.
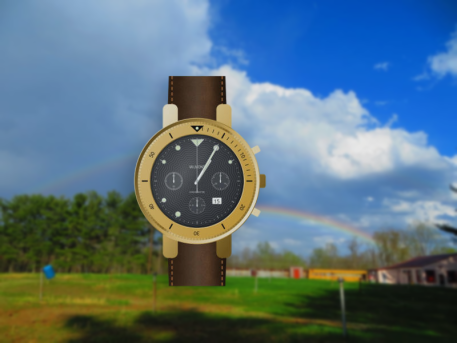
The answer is 1 h 05 min
